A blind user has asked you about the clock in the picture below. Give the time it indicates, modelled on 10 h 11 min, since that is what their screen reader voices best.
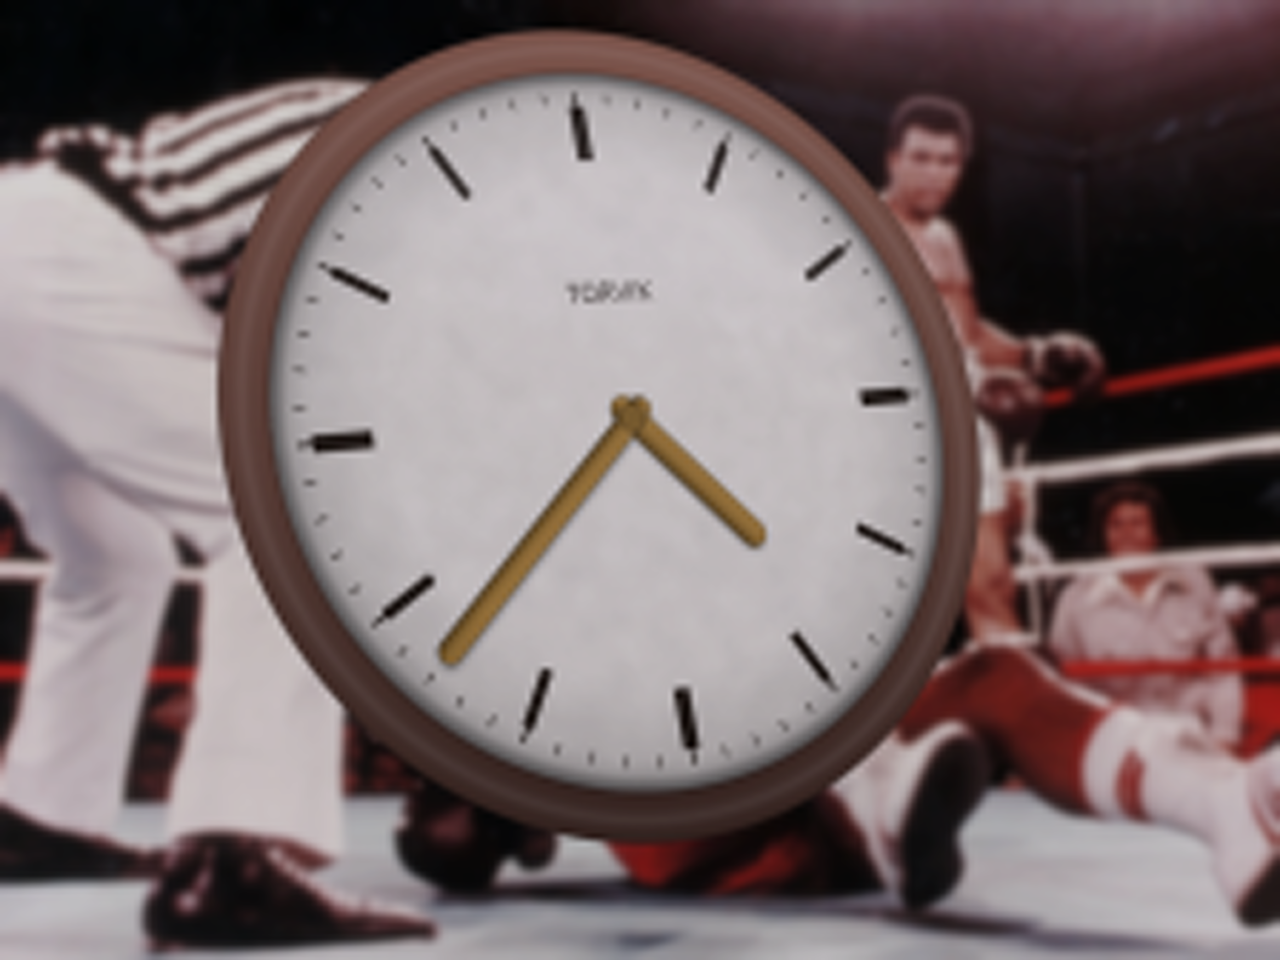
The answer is 4 h 38 min
